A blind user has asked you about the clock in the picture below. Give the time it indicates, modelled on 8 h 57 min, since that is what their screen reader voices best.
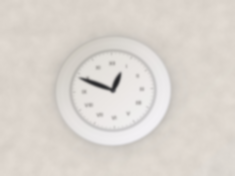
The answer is 12 h 49 min
